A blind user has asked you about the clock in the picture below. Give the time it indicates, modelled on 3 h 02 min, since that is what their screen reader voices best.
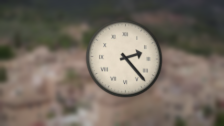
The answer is 2 h 23 min
